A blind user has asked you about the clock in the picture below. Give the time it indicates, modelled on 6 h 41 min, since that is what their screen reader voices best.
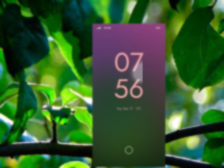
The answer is 7 h 56 min
